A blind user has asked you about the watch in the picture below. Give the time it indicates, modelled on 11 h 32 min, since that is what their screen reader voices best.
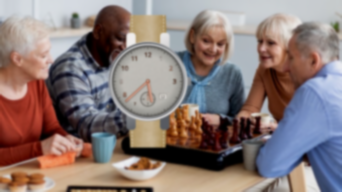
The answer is 5 h 38 min
